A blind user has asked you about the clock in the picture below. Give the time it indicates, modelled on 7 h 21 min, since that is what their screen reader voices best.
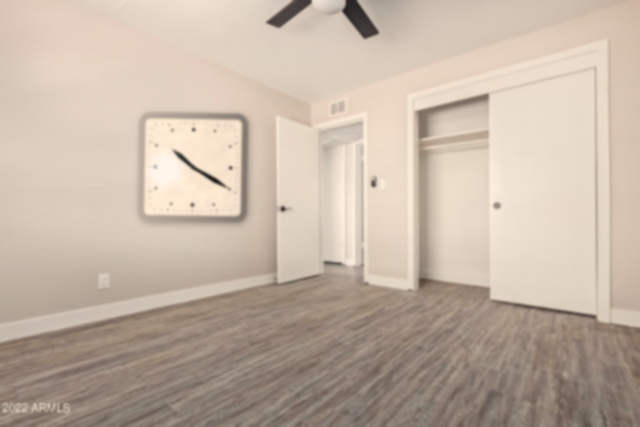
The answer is 10 h 20 min
